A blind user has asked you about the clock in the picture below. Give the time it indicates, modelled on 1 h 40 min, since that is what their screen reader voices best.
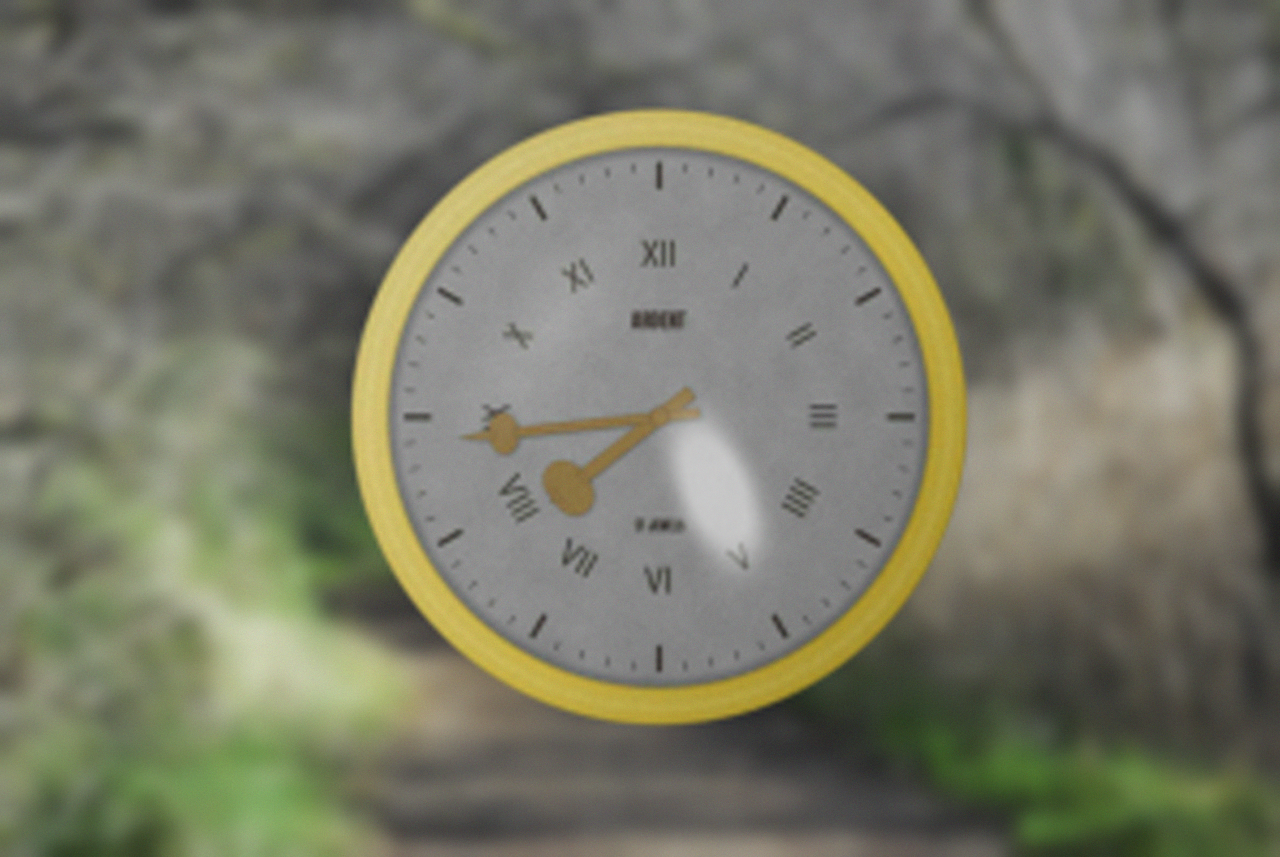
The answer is 7 h 44 min
